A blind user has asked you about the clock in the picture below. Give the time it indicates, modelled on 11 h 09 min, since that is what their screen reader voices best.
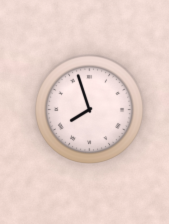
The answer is 7 h 57 min
